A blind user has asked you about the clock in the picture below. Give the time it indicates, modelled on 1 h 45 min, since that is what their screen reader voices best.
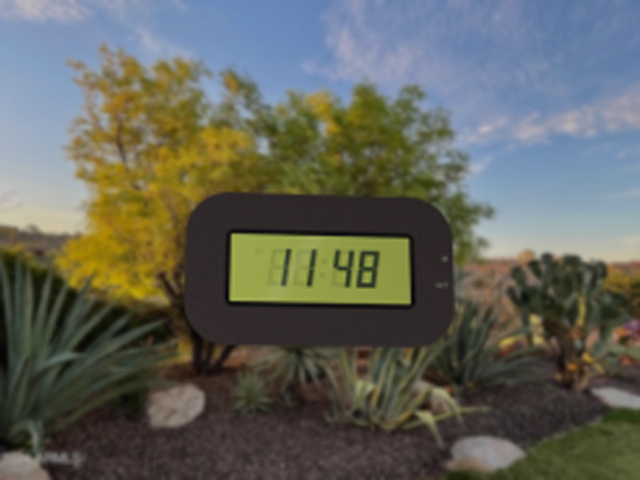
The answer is 11 h 48 min
